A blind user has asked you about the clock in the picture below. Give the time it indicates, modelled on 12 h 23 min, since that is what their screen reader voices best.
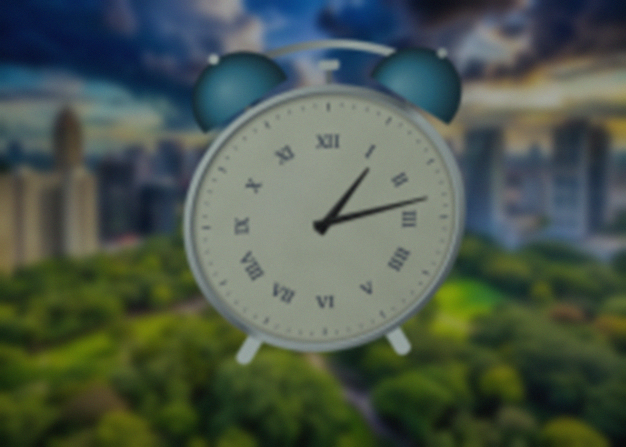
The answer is 1 h 13 min
